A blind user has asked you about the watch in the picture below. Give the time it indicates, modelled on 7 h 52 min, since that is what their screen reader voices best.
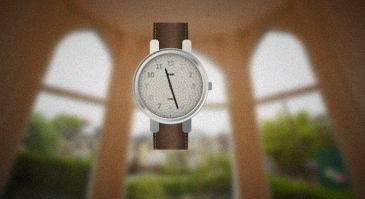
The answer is 11 h 27 min
